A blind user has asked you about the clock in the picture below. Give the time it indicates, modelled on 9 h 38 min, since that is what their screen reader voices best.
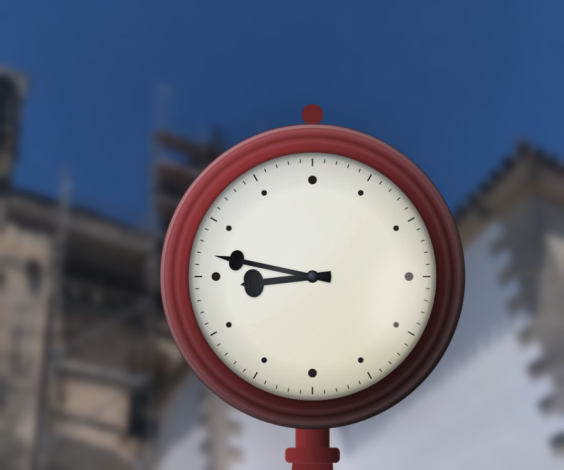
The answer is 8 h 47 min
